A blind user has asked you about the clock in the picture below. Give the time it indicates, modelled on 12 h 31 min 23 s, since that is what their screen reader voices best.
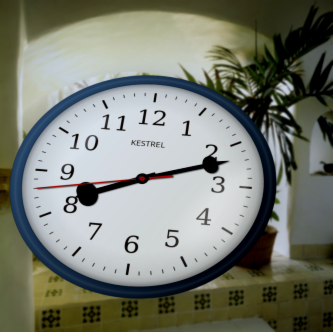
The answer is 8 h 11 min 43 s
